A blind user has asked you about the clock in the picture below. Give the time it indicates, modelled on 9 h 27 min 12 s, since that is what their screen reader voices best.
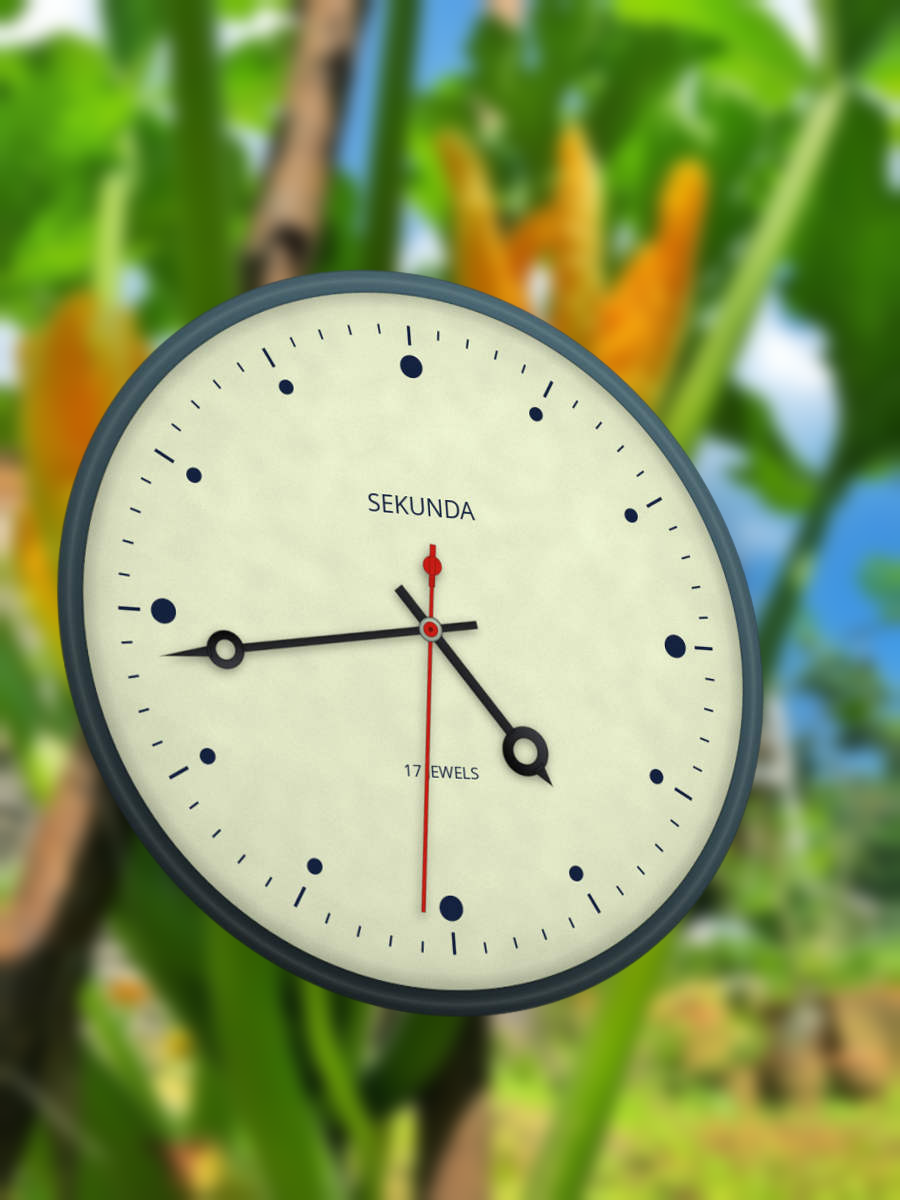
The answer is 4 h 43 min 31 s
